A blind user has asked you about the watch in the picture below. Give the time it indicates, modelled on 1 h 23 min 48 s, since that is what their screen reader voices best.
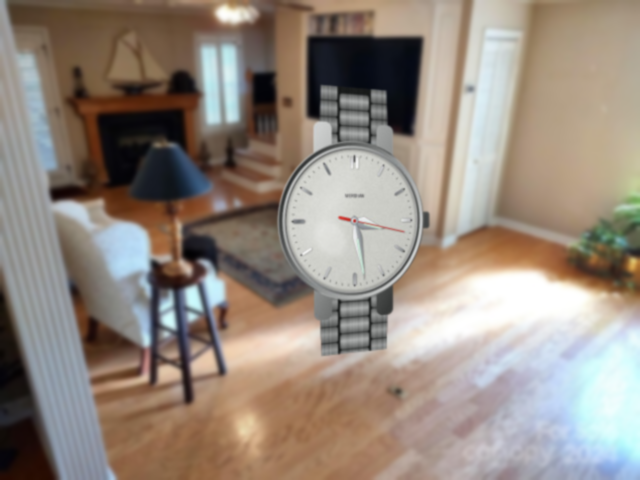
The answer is 3 h 28 min 17 s
